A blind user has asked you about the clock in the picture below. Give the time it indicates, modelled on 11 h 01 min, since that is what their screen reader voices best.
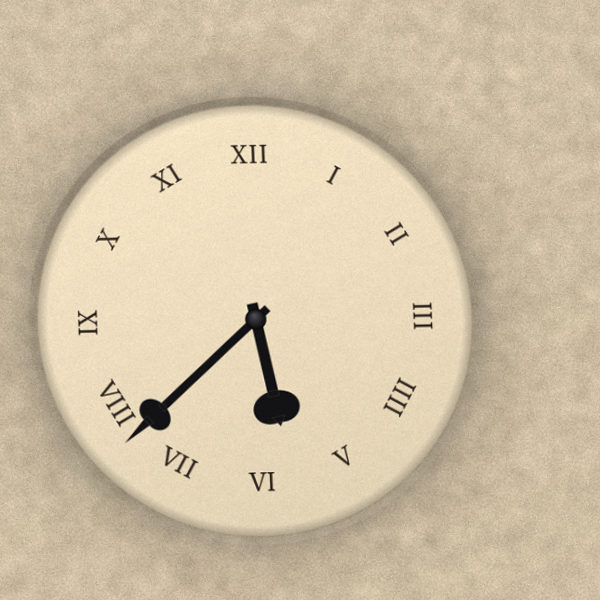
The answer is 5 h 38 min
